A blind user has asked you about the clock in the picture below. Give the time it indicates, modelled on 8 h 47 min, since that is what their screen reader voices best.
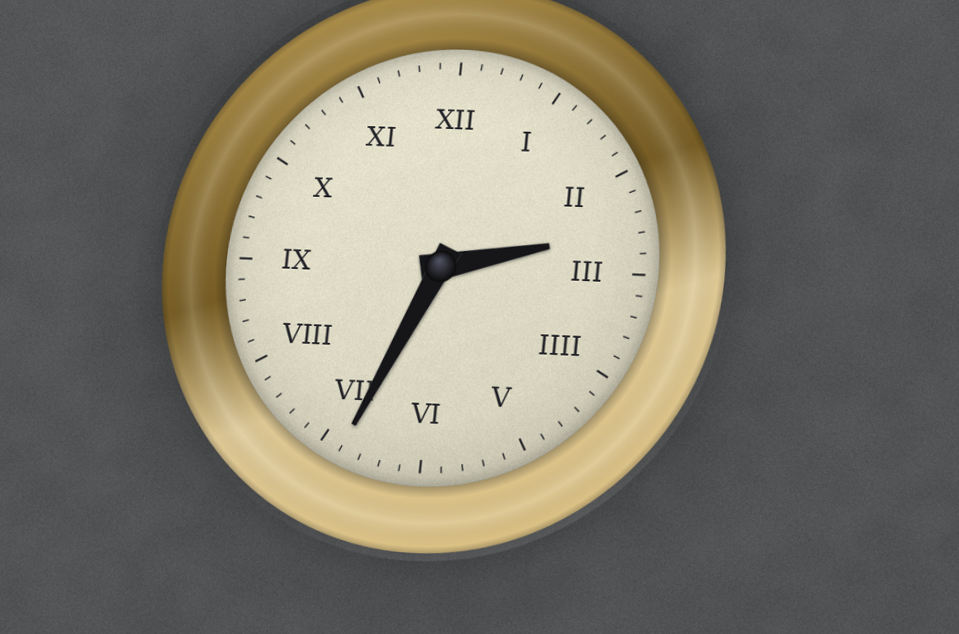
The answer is 2 h 34 min
